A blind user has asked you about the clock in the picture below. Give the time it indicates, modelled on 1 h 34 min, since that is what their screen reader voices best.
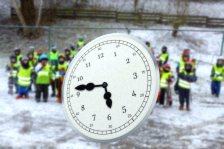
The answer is 5 h 47 min
